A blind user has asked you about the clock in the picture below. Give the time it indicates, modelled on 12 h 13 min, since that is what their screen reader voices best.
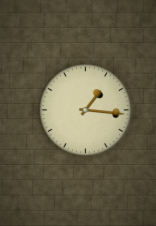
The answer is 1 h 16 min
